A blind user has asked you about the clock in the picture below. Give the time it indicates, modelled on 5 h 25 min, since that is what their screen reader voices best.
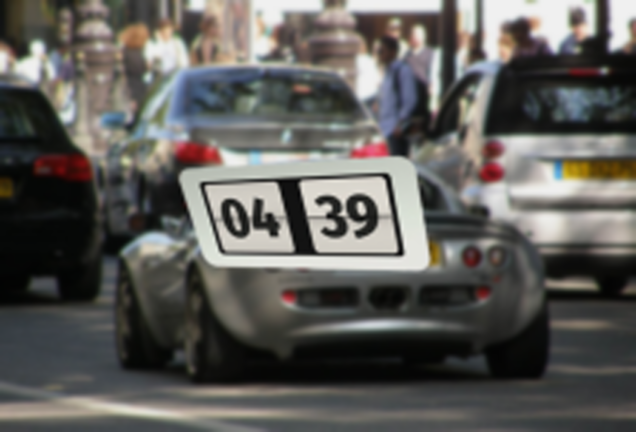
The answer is 4 h 39 min
